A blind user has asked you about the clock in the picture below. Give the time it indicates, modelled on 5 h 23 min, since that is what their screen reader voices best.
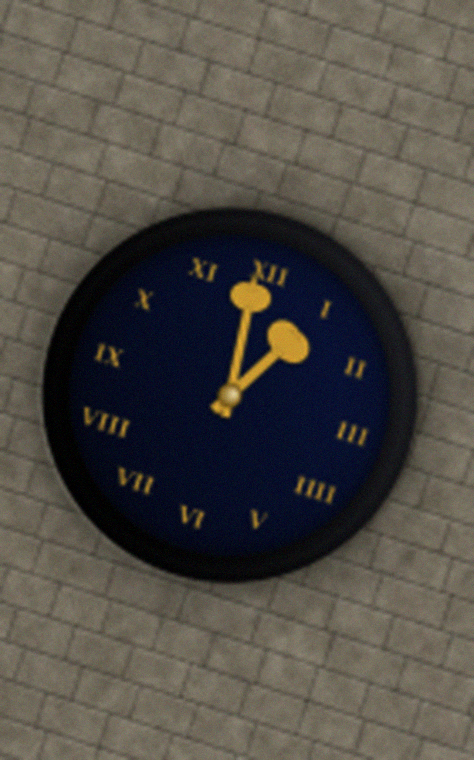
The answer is 12 h 59 min
